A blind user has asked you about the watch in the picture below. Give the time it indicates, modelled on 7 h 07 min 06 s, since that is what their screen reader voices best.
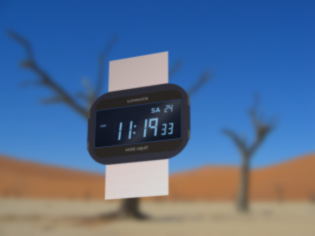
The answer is 11 h 19 min 33 s
